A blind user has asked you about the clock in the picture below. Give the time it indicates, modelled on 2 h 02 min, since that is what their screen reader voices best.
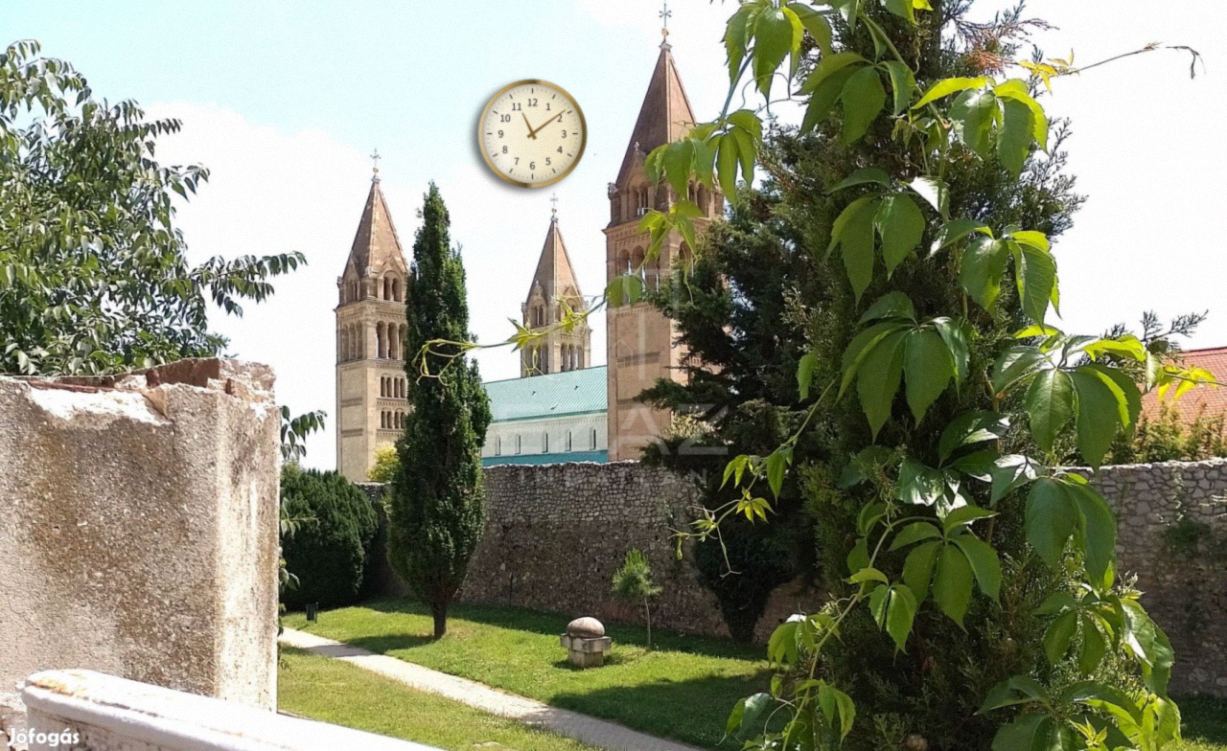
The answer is 11 h 09 min
